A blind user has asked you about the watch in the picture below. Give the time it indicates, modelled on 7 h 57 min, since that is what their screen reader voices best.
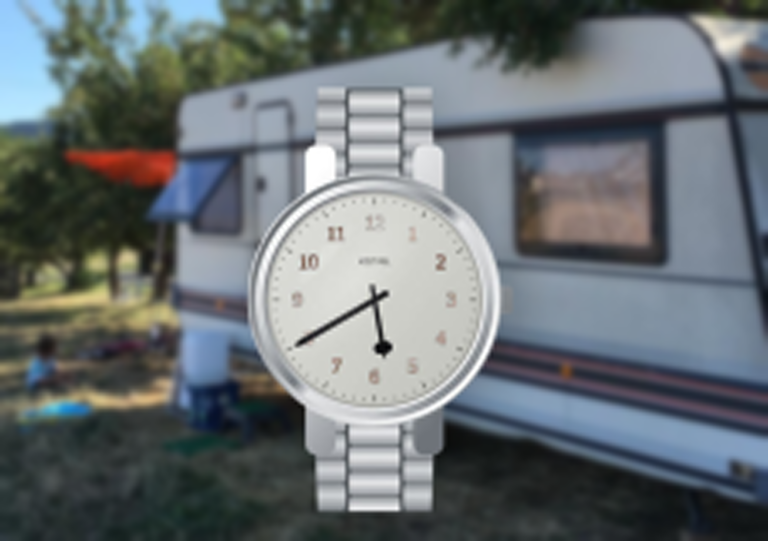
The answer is 5 h 40 min
